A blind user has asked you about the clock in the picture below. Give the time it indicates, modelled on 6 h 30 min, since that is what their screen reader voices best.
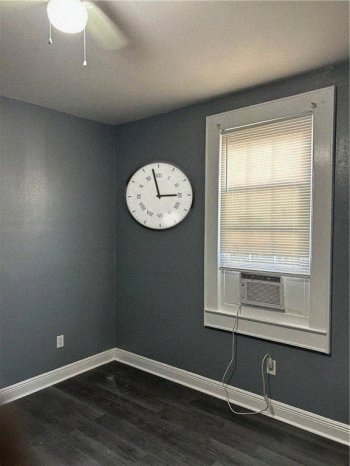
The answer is 2 h 58 min
